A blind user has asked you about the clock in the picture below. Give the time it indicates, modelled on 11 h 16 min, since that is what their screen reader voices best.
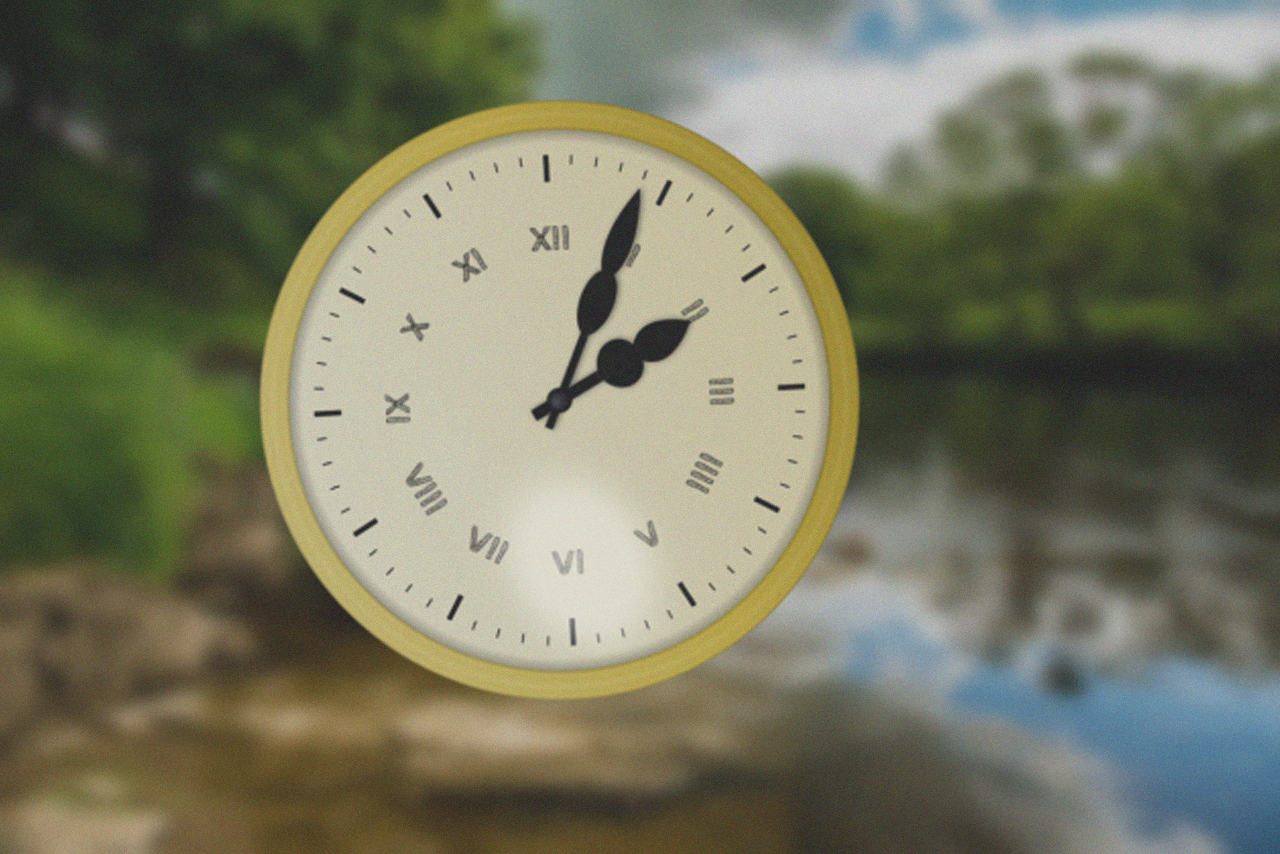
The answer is 2 h 04 min
